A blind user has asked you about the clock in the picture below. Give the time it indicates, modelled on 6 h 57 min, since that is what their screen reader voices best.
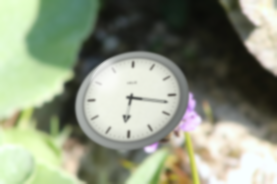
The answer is 6 h 17 min
